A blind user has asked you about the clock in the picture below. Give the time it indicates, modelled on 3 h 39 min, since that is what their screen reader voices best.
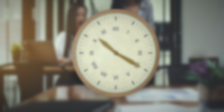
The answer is 10 h 20 min
